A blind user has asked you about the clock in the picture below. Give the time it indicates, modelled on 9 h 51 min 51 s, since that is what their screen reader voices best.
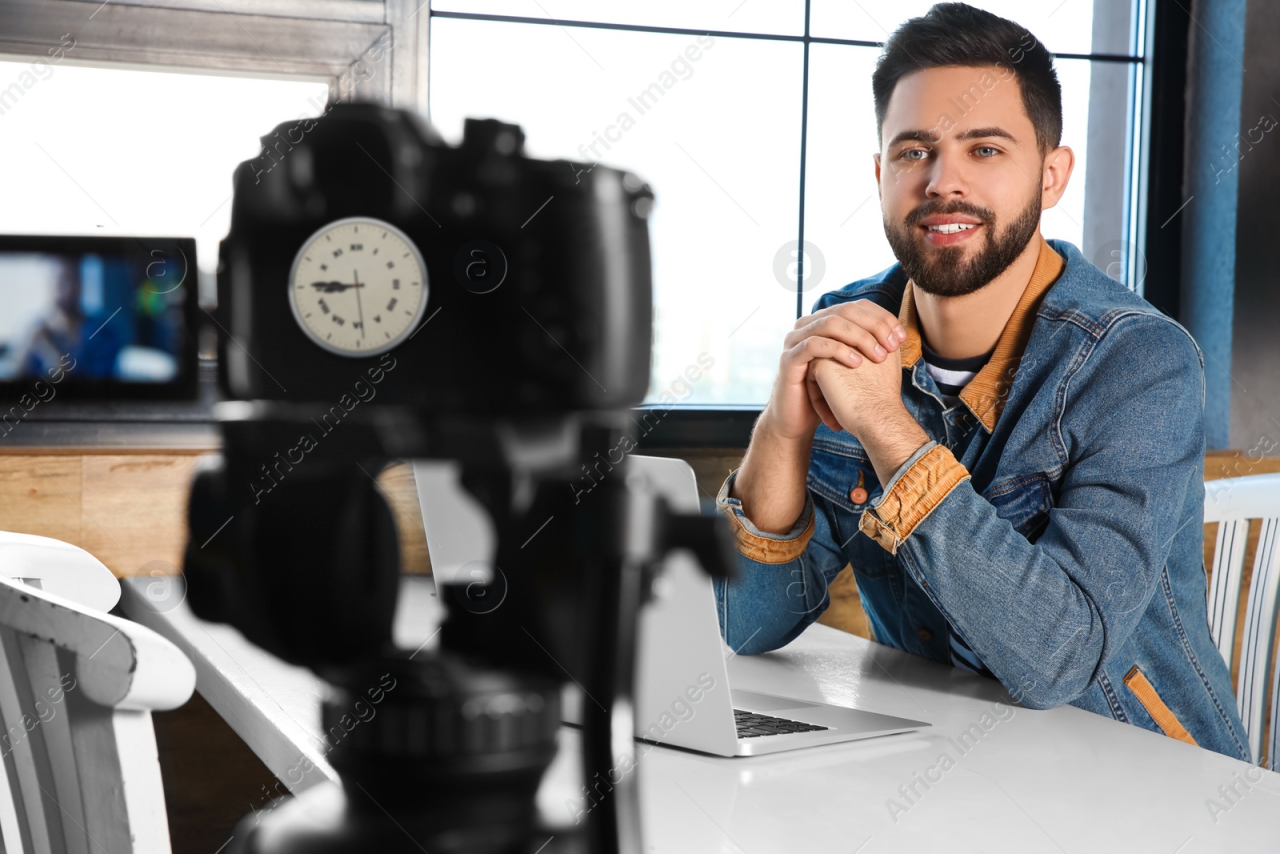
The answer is 8 h 45 min 29 s
